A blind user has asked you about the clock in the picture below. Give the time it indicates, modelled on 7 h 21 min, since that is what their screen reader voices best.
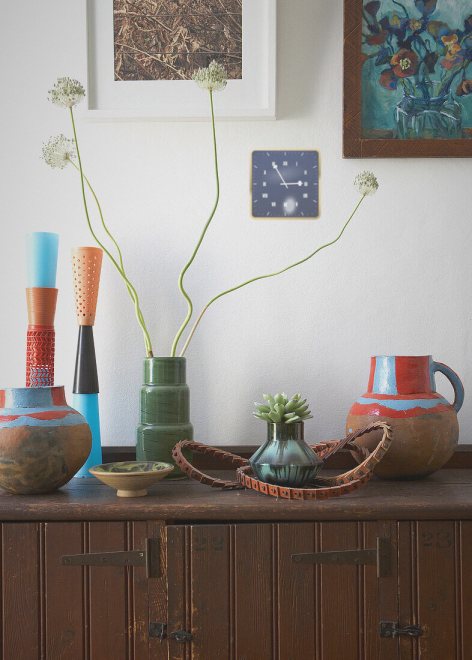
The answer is 2 h 55 min
